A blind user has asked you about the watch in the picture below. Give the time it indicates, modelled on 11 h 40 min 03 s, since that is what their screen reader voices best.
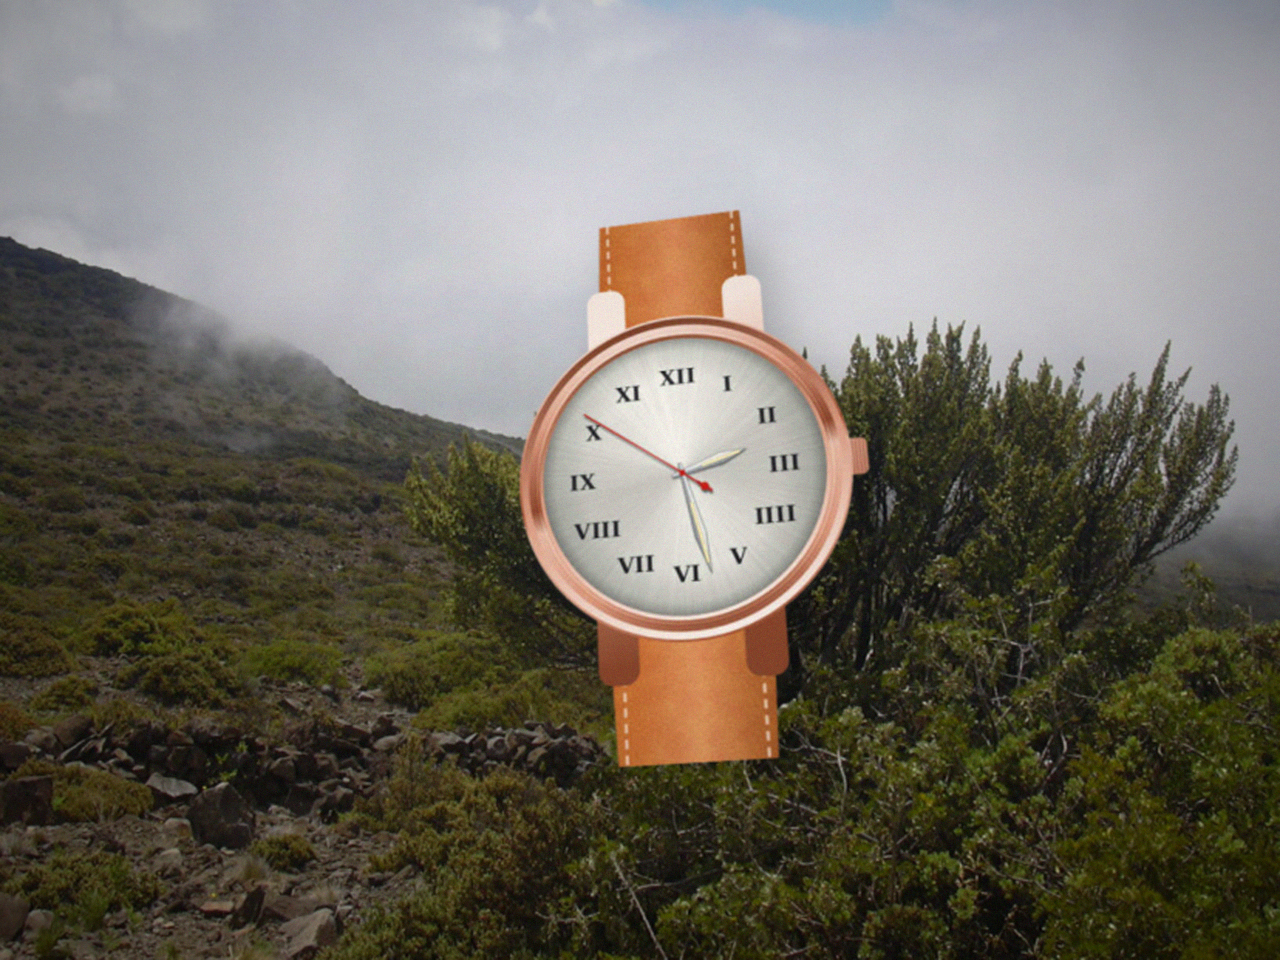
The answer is 2 h 27 min 51 s
